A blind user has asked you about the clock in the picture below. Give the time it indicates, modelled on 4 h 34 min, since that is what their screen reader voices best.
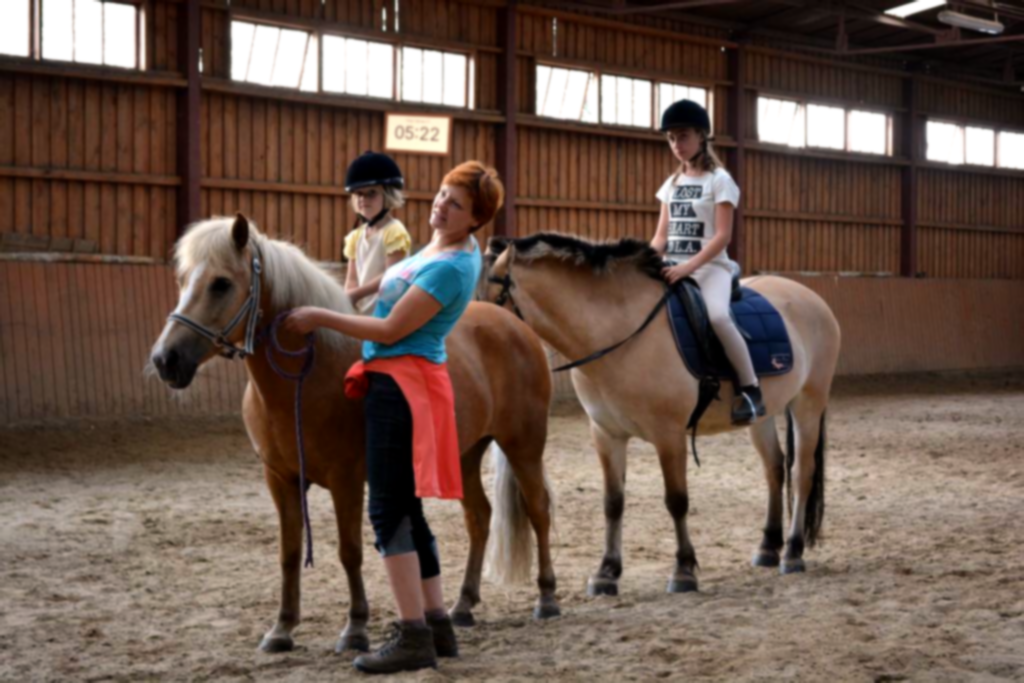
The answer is 5 h 22 min
